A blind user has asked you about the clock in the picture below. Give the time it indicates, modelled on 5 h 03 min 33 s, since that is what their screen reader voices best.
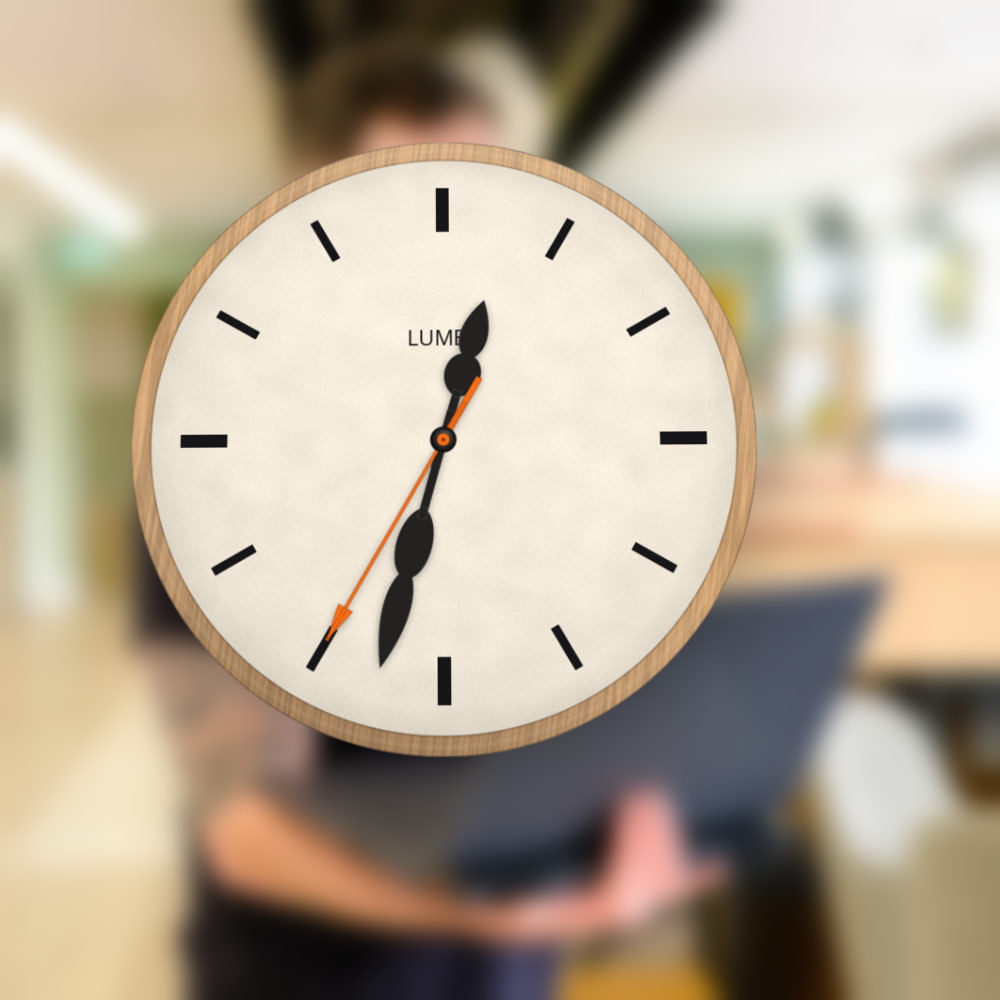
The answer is 12 h 32 min 35 s
